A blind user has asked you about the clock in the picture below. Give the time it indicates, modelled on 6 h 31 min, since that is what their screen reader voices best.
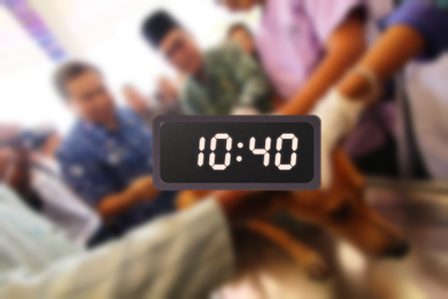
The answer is 10 h 40 min
